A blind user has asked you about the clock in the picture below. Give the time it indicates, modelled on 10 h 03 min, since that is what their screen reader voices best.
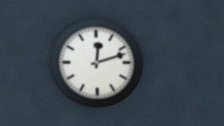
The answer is 12 h 12 min
